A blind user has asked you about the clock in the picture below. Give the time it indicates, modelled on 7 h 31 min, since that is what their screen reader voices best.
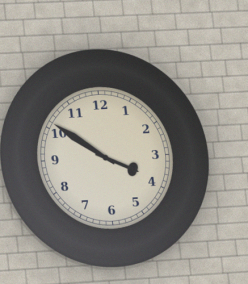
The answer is 3 h 51 min
